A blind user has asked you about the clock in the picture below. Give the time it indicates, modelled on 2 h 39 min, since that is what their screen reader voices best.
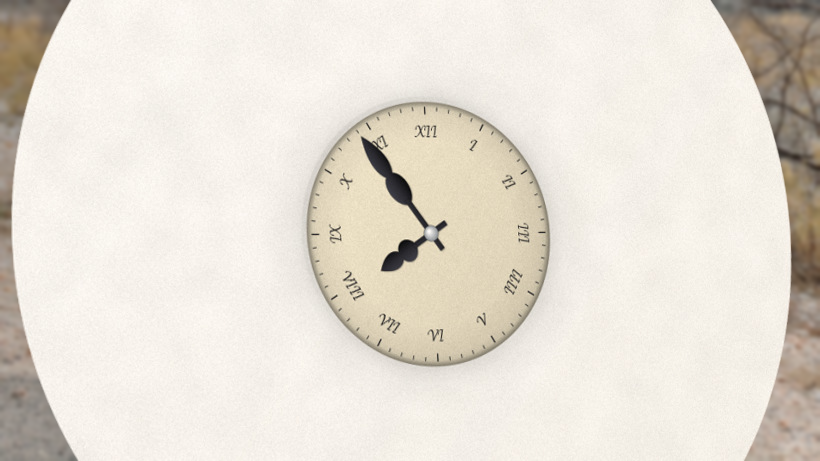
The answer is 7 h 54 min
